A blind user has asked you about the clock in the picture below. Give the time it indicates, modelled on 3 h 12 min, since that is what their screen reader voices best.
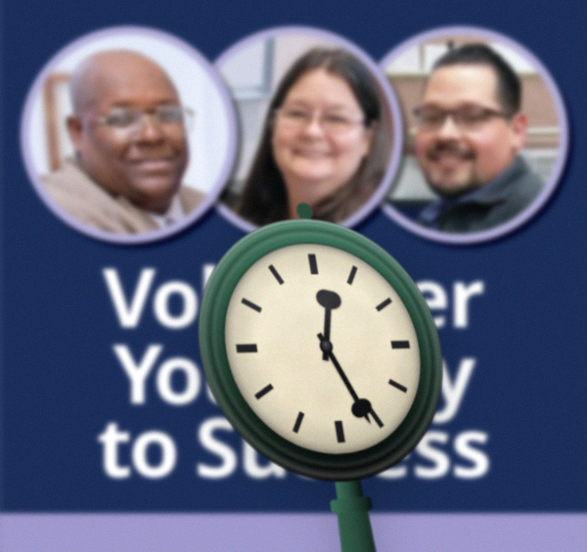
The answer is 12 h 26 min
